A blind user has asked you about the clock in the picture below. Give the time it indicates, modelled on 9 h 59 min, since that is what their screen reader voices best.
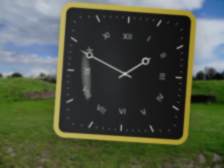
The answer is 1 h 49 min
